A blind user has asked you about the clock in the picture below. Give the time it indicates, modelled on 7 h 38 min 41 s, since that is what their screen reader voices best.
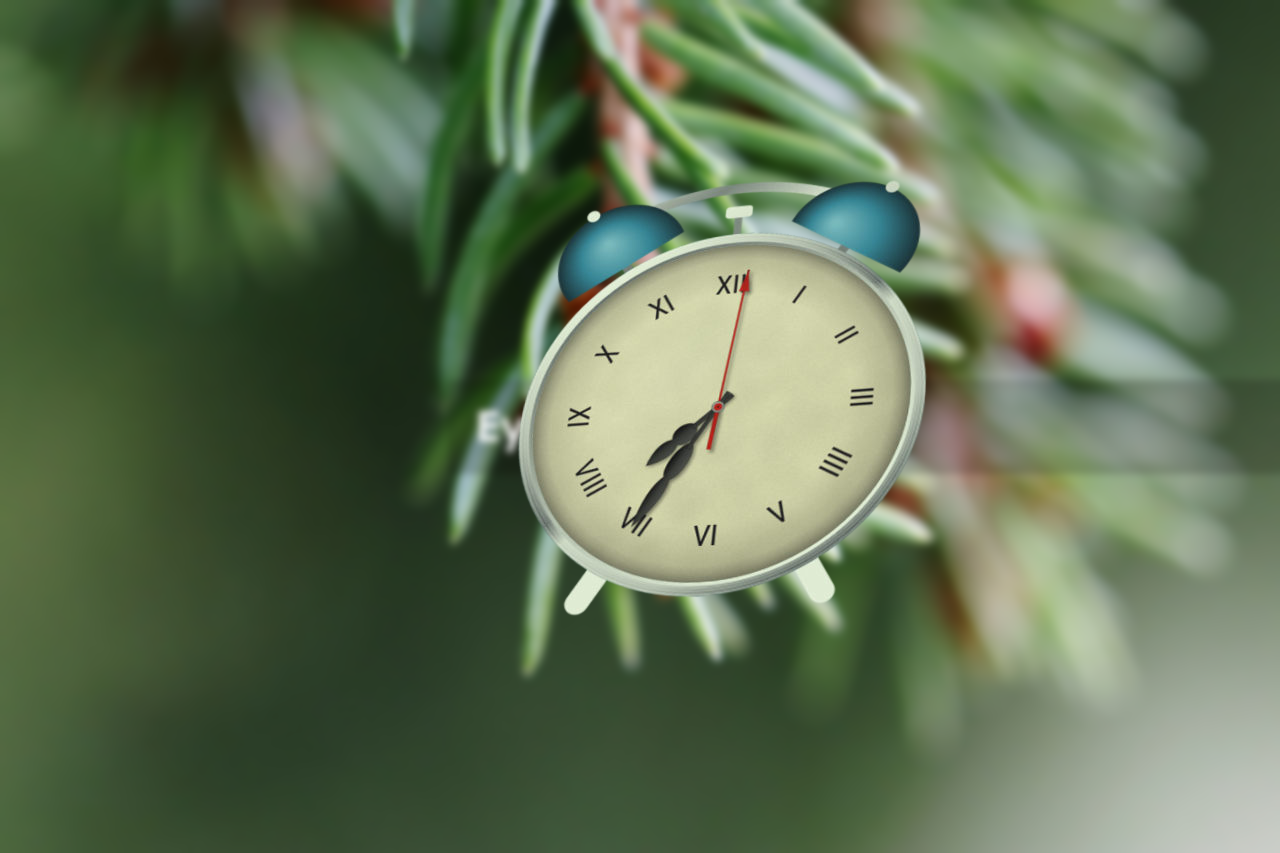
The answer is 7 h 35 min 01 s
